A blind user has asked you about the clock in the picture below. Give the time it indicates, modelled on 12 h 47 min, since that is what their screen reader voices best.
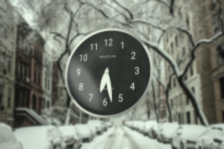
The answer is 6 h 28 min
